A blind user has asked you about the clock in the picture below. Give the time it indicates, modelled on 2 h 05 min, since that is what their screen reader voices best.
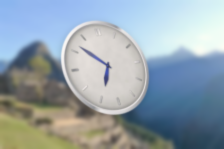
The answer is 6 h 52 min
